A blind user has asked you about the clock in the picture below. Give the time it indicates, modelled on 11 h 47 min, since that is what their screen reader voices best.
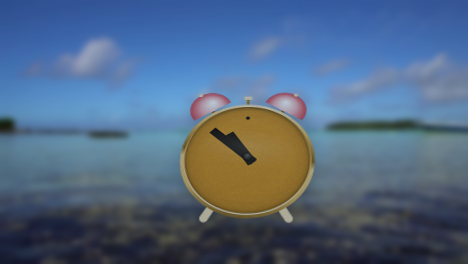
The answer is 10 h 52 min
